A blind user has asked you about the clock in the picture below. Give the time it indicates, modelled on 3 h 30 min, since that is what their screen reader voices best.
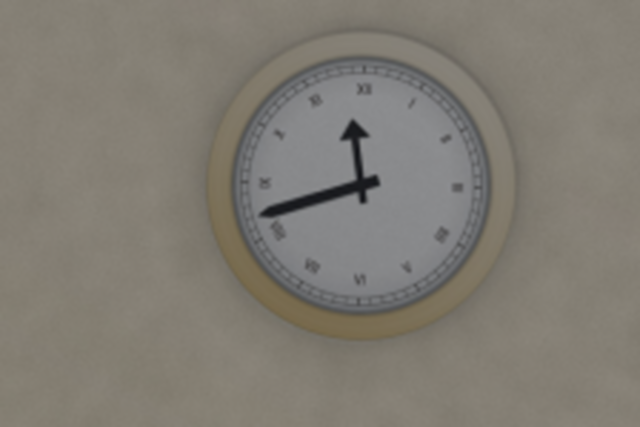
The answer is 11 h 42 min
